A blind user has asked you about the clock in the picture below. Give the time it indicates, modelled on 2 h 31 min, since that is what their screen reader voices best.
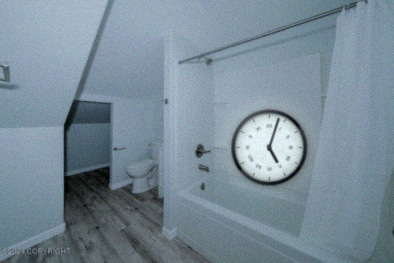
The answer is 5 h 03 min
